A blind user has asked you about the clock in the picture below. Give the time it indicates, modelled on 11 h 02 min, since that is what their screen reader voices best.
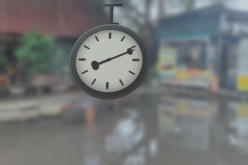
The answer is 8 h 11 min
